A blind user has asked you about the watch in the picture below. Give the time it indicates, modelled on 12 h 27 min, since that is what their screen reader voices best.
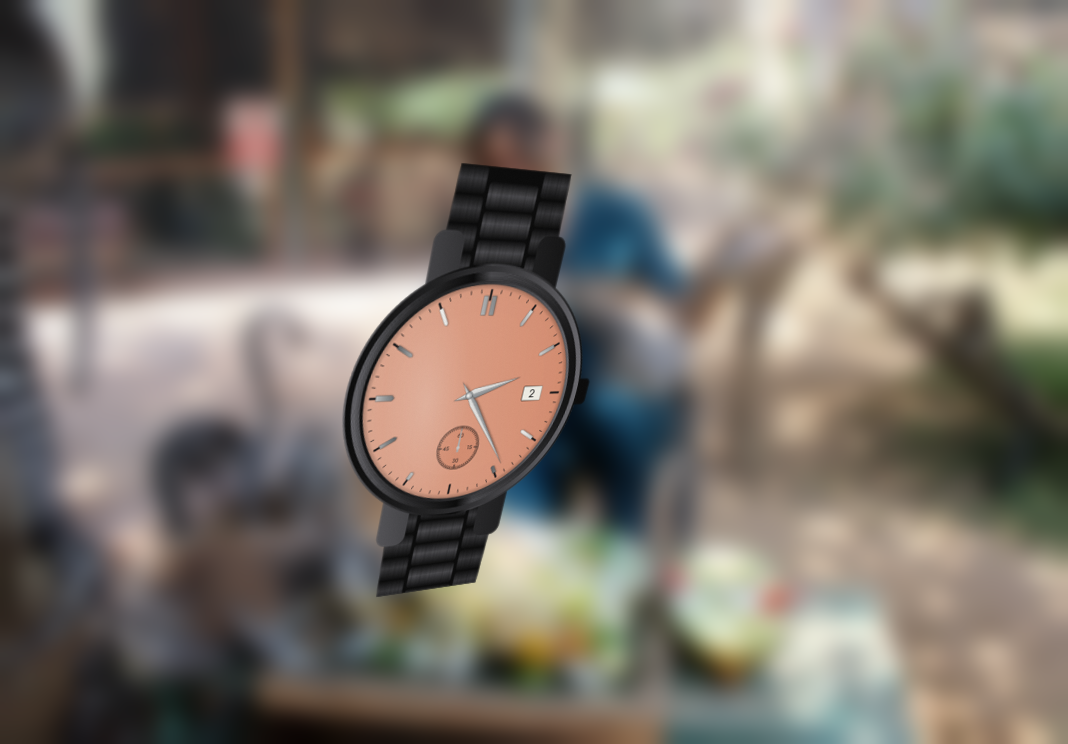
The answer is 2 h 24 min
